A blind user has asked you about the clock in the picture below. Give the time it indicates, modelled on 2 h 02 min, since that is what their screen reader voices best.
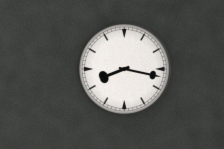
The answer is 8 h 17 min
